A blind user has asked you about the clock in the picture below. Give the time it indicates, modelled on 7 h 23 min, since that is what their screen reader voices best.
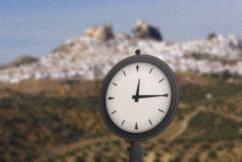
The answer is 12 h 15 min
